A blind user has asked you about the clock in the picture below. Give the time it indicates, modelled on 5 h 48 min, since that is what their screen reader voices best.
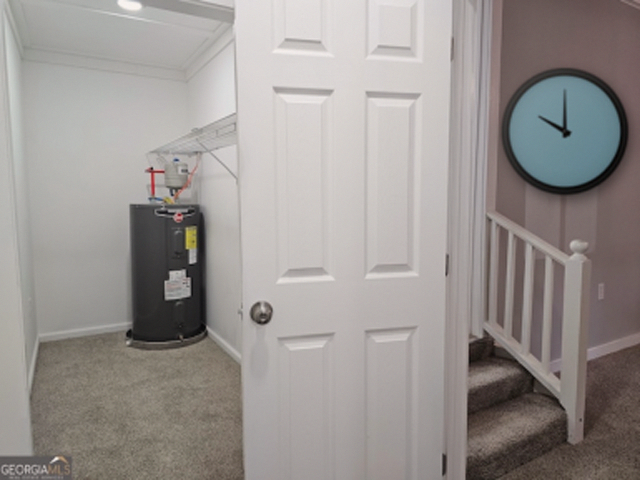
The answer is 10 h 00 min
